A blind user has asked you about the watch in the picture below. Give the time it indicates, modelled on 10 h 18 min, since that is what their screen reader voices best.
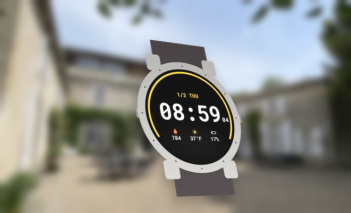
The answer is 8 h 59 min
